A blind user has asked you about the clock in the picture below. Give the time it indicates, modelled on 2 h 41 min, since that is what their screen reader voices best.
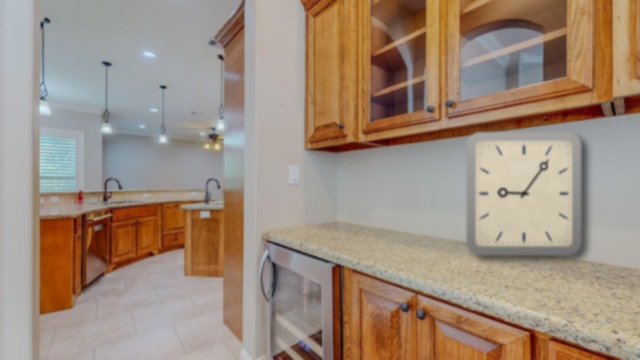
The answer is 9 h 06 min
